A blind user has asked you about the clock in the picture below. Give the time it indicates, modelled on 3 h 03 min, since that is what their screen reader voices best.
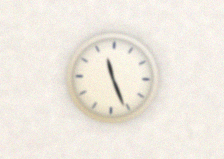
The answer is 11 h 26 min
